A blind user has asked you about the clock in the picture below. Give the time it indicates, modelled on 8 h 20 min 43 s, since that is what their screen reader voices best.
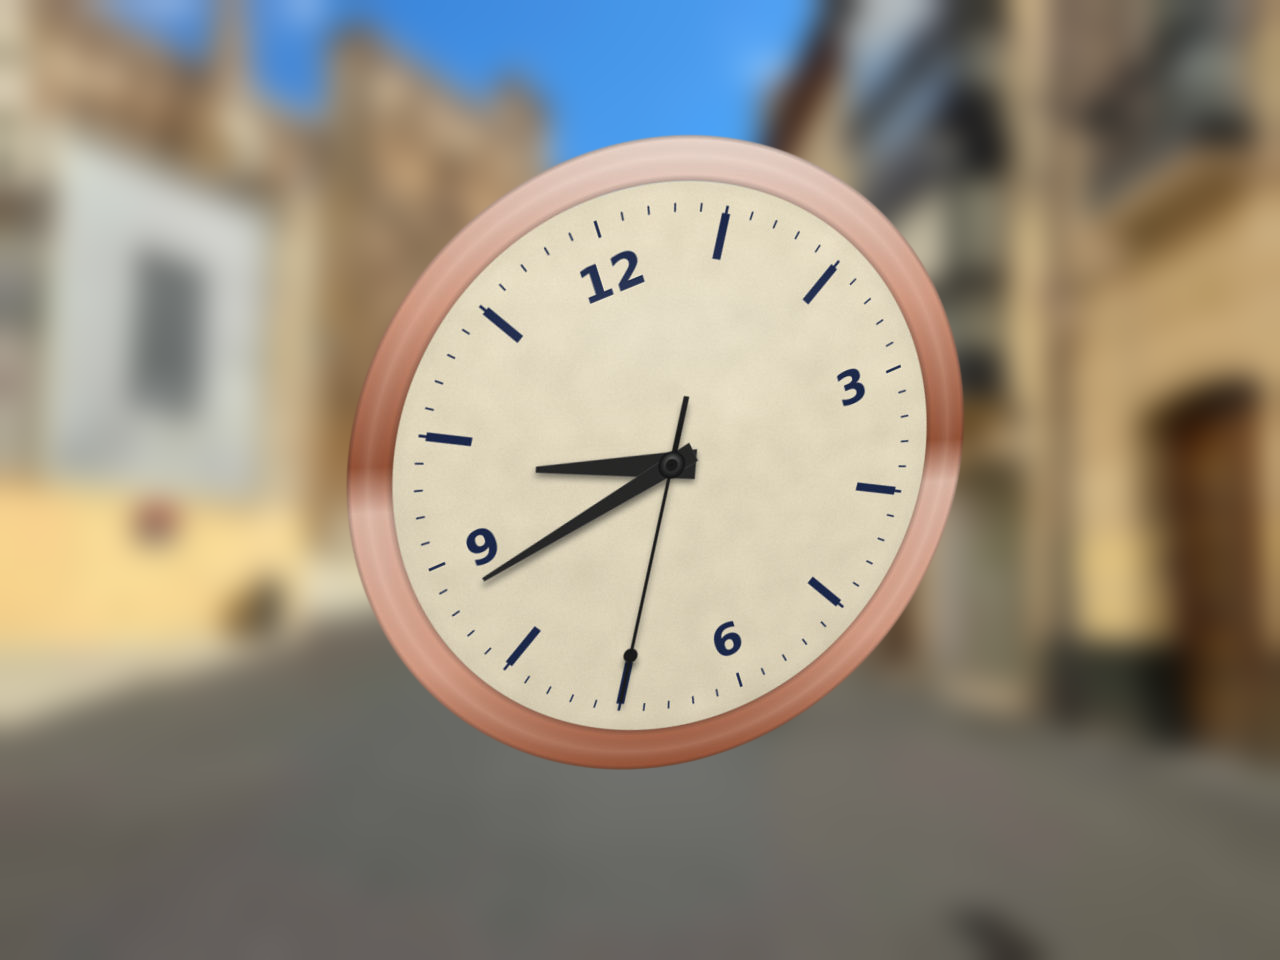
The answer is 9 h 43 min 35 s
